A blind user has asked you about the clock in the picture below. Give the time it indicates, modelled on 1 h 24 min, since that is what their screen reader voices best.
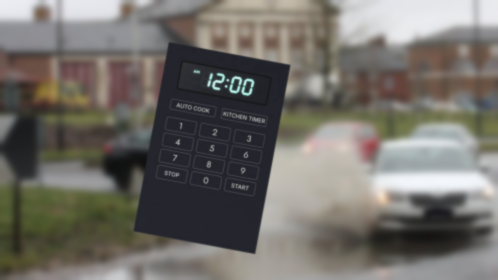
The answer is 12 h 00 min
